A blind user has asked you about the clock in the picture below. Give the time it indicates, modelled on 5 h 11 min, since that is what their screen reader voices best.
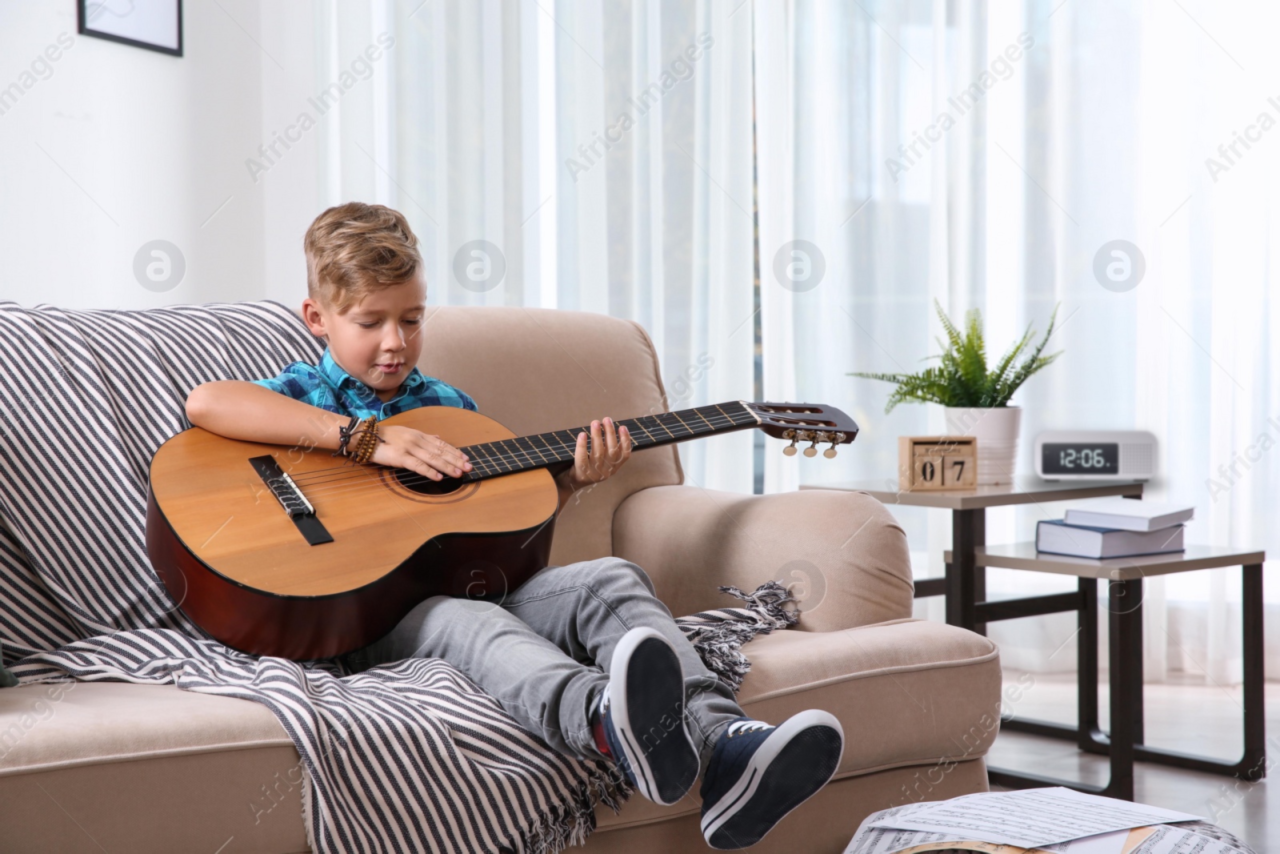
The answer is 12 h 06 min
